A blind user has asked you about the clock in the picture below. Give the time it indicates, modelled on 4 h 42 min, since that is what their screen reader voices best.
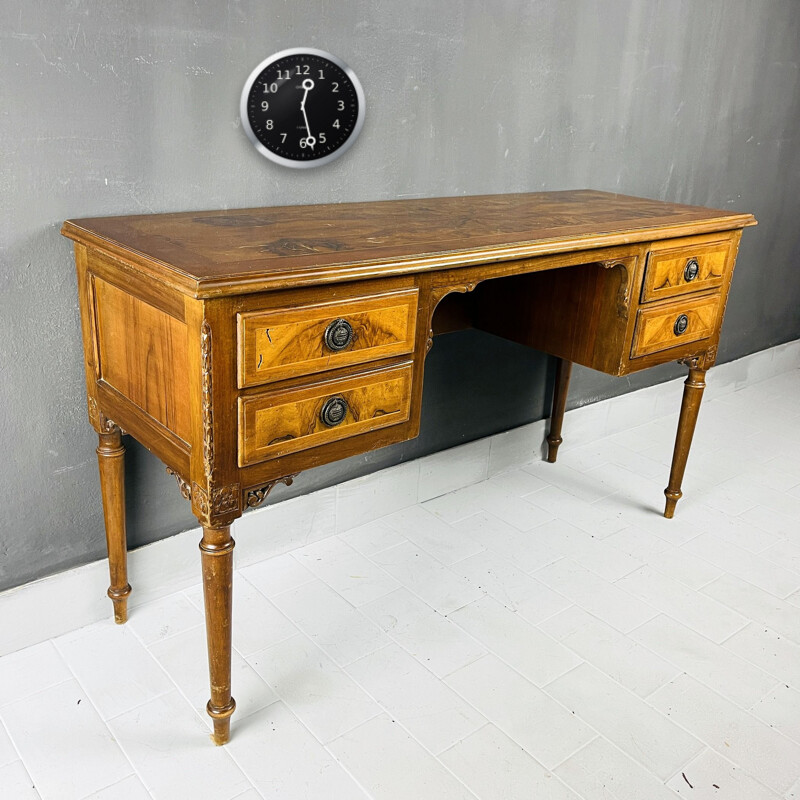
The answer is 12 h 28 min
